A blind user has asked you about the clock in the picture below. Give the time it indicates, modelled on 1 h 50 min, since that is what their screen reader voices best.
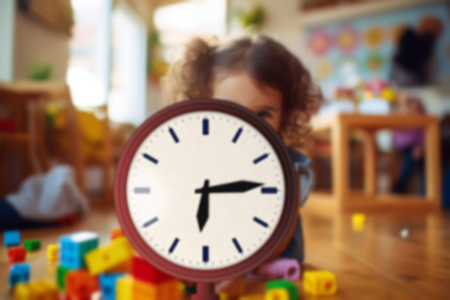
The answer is 6 h 14 min
